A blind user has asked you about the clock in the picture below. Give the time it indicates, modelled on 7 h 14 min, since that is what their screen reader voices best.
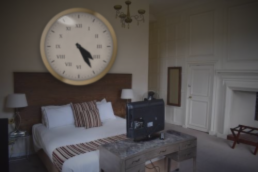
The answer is 4 h 25 min
